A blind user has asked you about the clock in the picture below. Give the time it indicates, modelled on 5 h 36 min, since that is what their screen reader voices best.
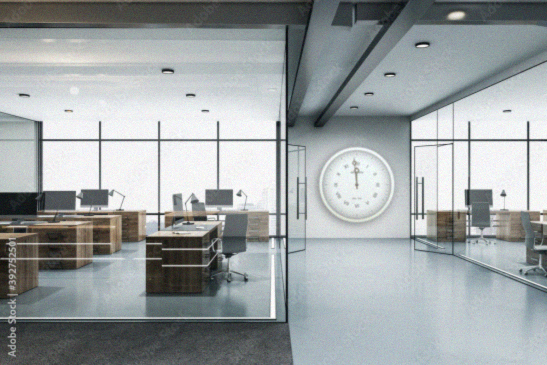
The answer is 11 h 59 min
